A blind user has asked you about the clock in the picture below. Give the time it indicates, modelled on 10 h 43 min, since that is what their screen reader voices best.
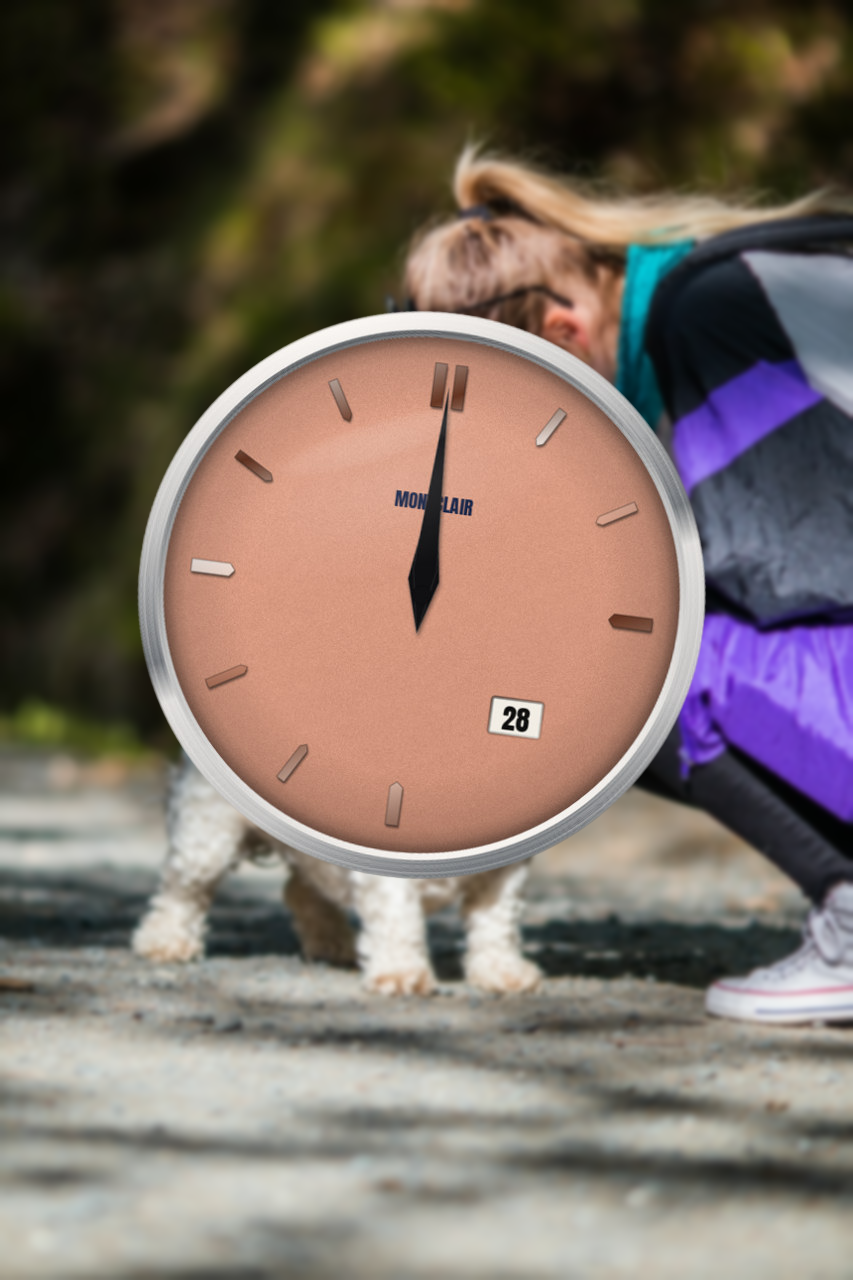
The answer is 12 h 00 min
